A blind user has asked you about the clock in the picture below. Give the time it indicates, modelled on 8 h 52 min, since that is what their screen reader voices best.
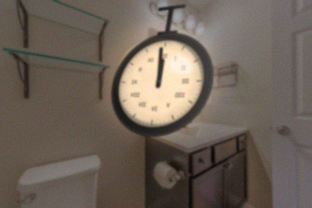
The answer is 11 h 59 min
